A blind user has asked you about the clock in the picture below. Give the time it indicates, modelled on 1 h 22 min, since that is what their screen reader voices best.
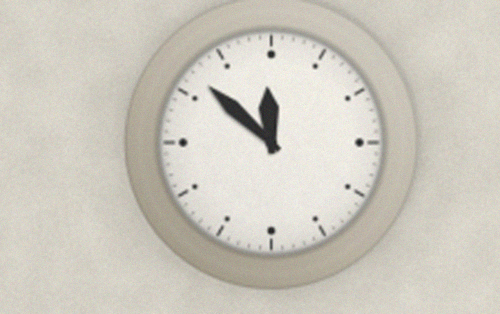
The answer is 11 h 52 min
